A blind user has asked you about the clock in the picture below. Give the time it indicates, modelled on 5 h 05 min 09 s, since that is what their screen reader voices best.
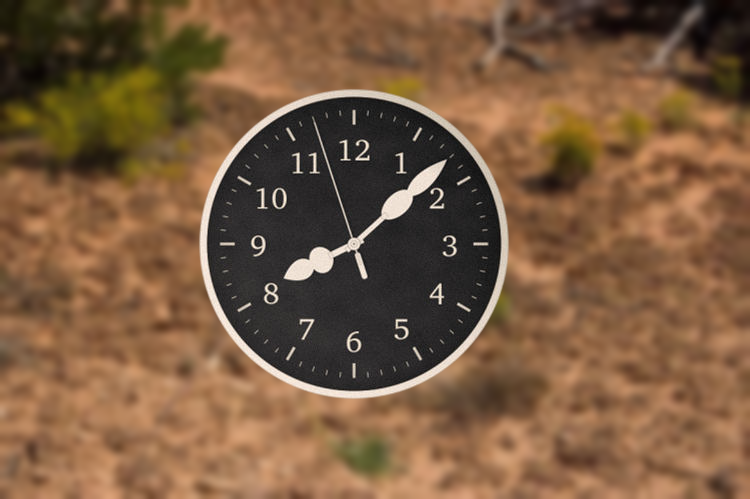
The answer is 8 h 07 min 57 s
